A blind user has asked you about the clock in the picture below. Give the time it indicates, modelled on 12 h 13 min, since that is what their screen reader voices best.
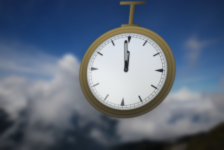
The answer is 11 h 59 min
